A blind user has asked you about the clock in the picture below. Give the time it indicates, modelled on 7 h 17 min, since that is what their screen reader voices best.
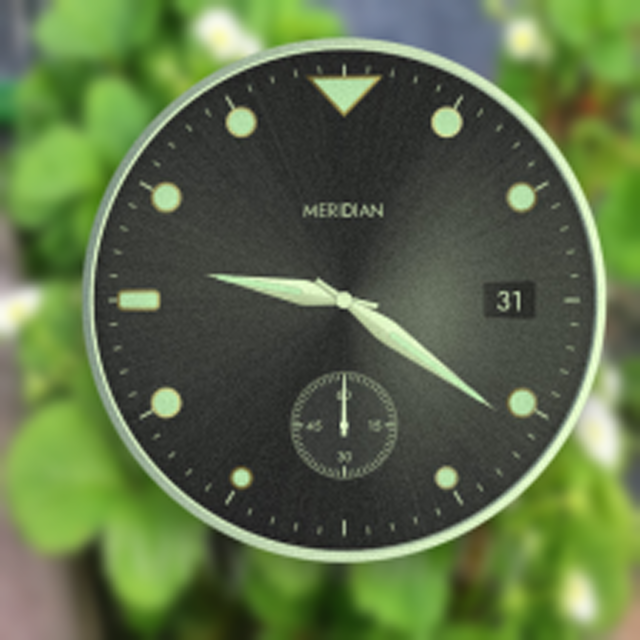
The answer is 9 h 21 min
